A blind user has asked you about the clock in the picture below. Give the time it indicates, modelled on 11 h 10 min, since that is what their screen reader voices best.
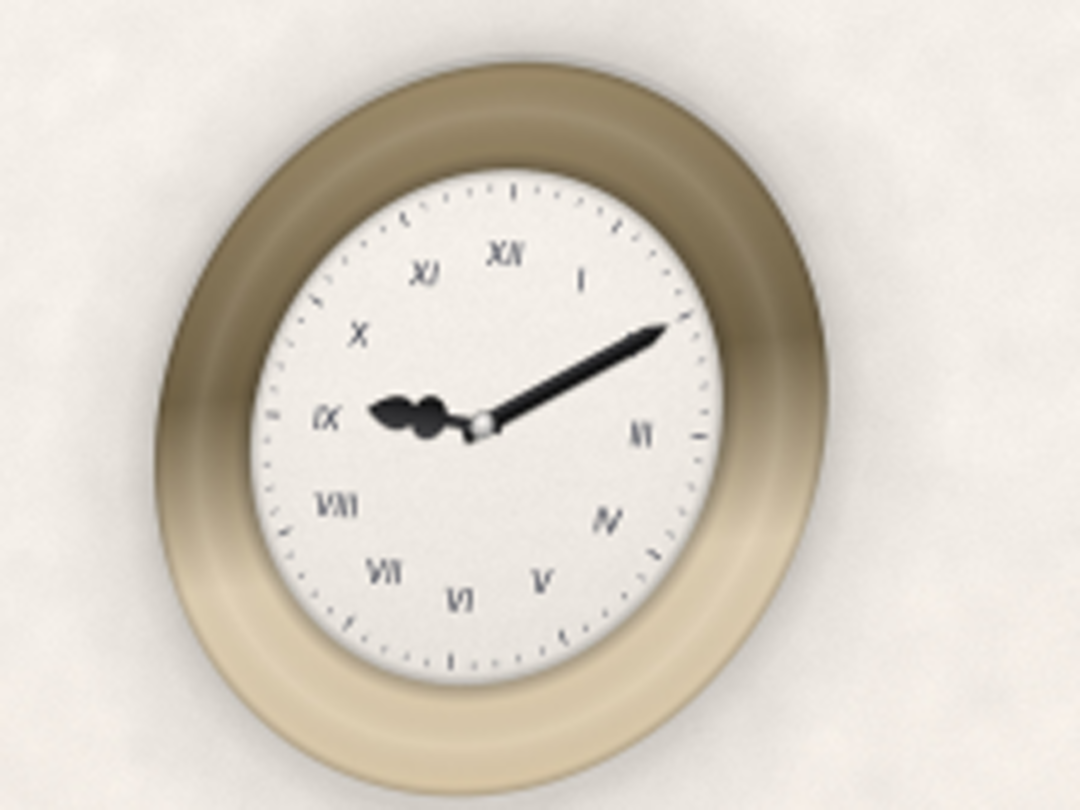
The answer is 9 h 10 min
